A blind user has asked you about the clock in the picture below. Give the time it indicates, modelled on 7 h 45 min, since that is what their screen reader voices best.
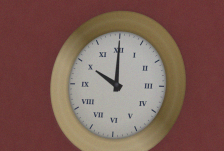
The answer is 10 h 00 min
